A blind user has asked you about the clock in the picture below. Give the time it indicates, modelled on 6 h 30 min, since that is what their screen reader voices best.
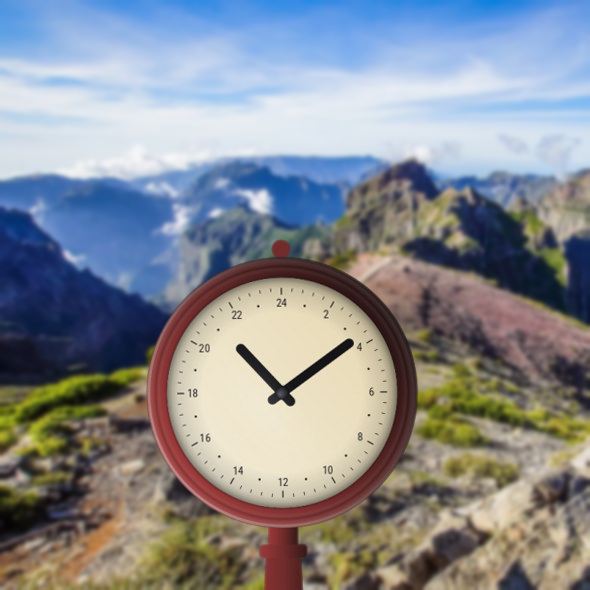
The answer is 21 h 09 min
